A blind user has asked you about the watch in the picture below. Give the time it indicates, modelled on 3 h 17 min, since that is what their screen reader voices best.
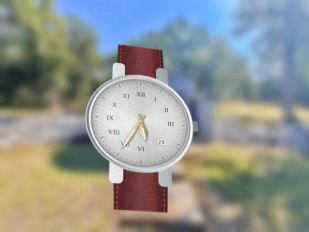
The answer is 5 h 35 min
